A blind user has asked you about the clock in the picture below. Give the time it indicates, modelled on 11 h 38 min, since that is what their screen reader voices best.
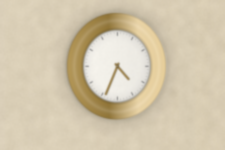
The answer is 4 h 34 min
